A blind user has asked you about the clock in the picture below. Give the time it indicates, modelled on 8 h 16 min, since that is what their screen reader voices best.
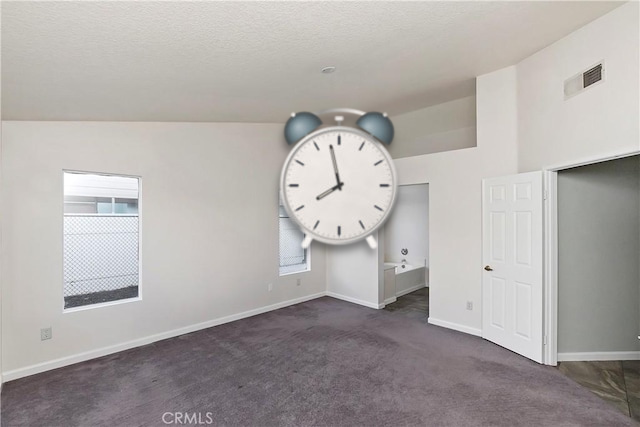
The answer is 7 h 58 min
